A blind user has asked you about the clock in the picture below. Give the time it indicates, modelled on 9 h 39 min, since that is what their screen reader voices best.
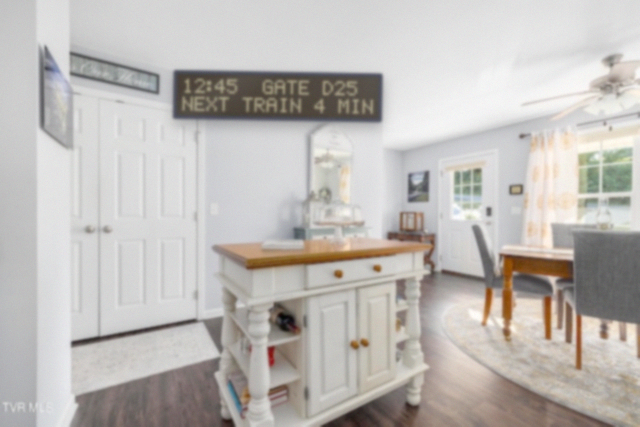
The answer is 12 h 45 min
